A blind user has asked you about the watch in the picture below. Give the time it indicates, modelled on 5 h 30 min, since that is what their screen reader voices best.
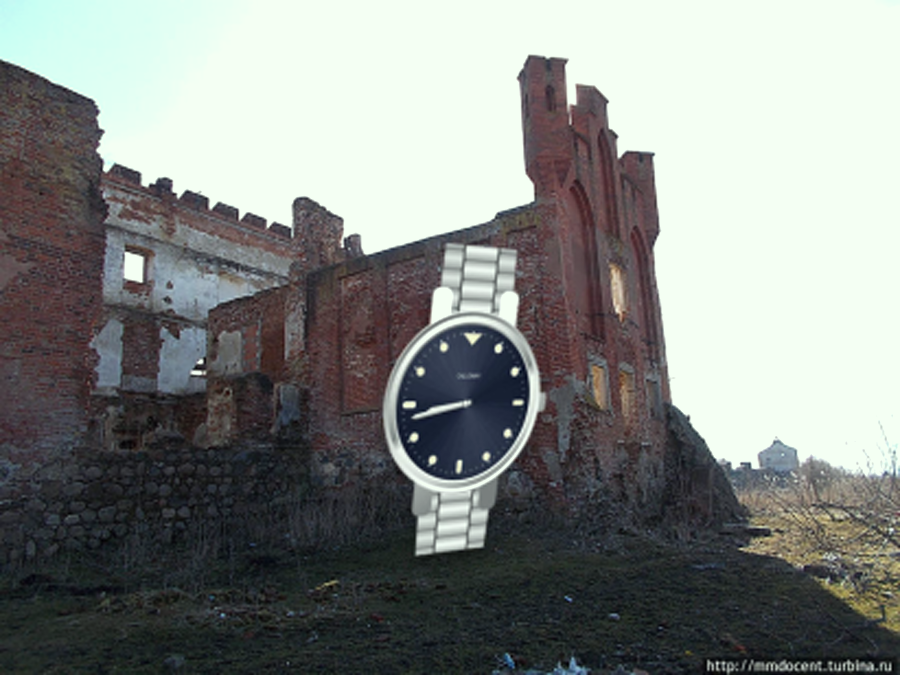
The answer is 8 h 43 min
